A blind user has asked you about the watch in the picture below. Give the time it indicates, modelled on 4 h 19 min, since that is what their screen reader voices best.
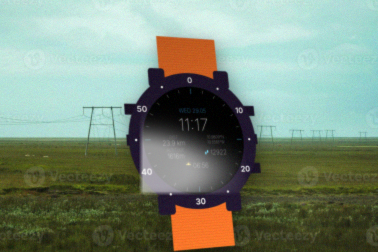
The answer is 11 h 17 min
